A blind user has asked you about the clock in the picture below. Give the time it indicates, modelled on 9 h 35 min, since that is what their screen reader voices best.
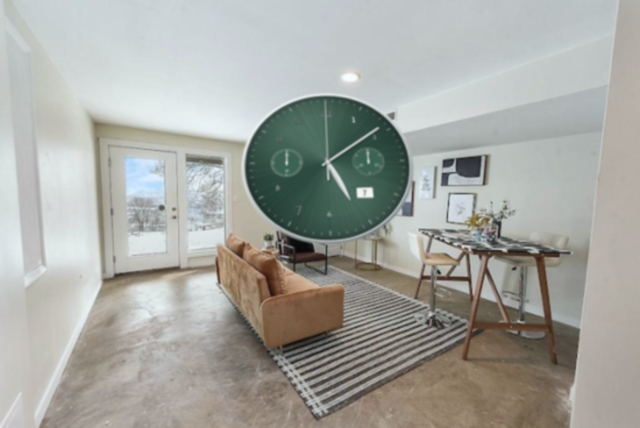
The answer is 5 h 09 min
